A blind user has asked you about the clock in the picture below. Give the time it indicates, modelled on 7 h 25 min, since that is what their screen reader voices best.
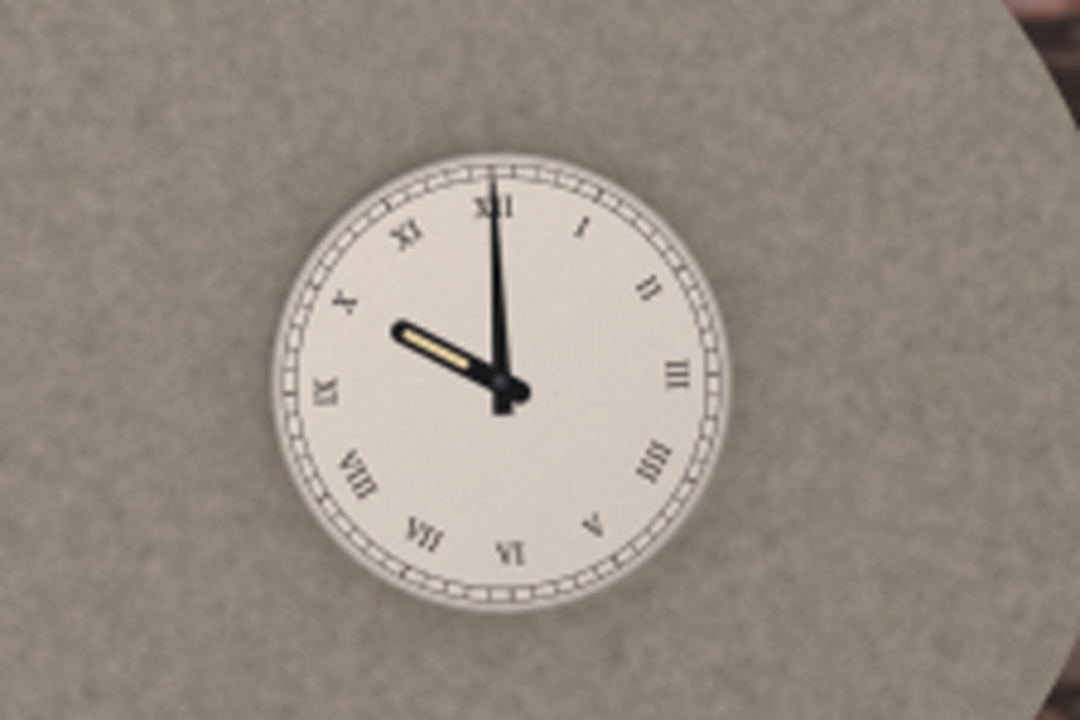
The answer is 10 h 00 min
